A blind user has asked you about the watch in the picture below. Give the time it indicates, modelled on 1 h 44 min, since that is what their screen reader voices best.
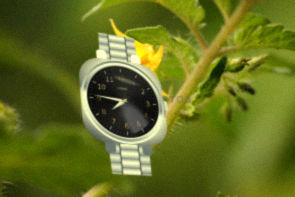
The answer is 7 h 46 min
